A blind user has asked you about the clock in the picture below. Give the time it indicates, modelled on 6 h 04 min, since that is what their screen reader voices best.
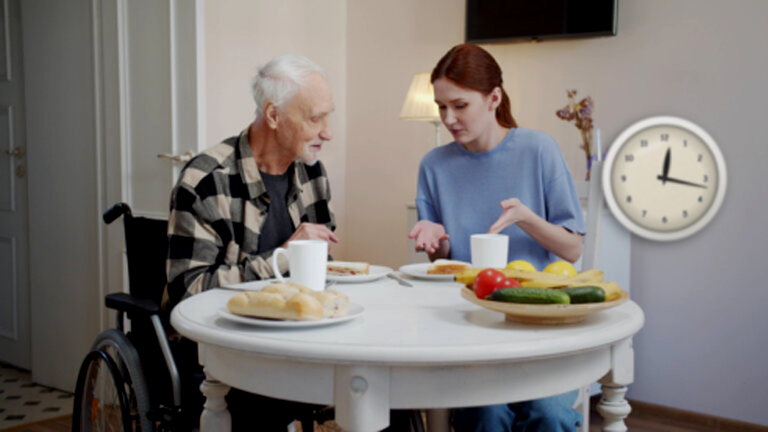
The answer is 12 h 17 min
